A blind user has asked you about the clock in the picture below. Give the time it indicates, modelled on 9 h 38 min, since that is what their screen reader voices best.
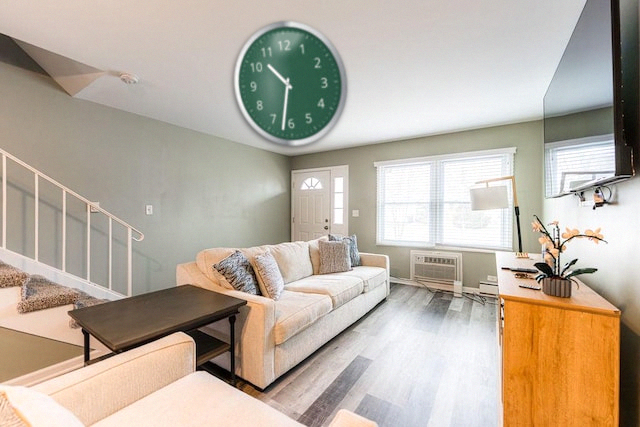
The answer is 10 h 32 min
